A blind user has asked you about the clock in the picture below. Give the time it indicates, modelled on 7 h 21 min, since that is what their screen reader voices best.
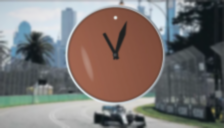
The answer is 11 h 03 min
